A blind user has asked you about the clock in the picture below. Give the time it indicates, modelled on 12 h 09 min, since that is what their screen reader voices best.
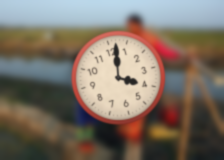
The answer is 4 h 02 min
